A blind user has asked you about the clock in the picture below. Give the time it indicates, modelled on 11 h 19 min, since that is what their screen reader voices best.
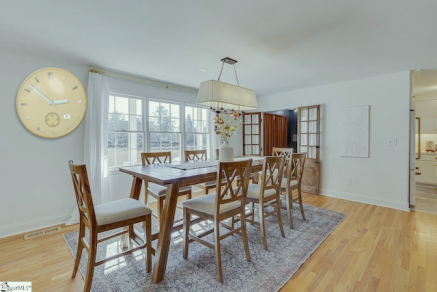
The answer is 2 h 52 min
